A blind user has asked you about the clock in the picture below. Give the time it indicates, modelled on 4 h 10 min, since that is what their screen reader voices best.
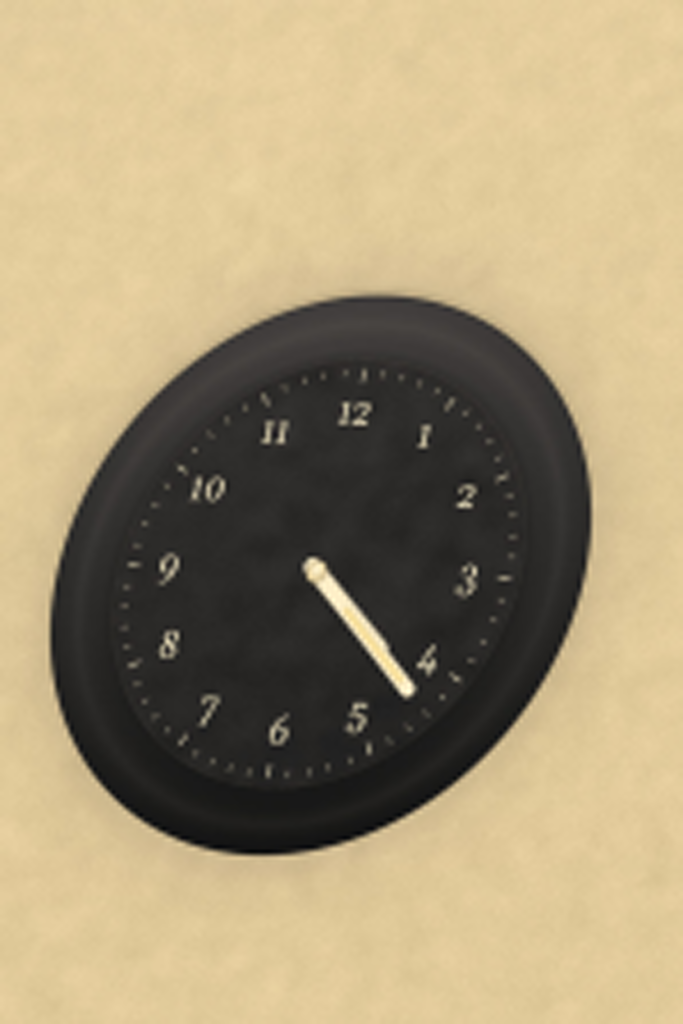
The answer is 4 h 22 min
